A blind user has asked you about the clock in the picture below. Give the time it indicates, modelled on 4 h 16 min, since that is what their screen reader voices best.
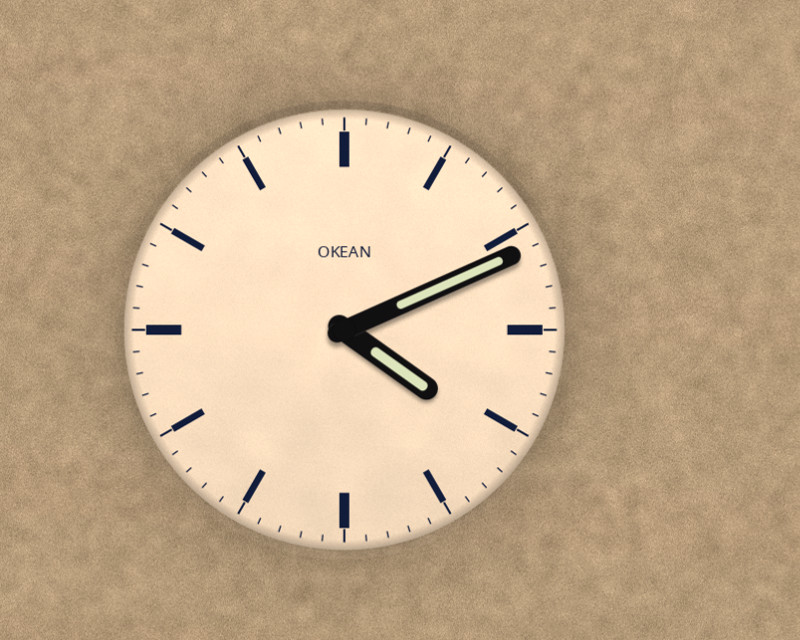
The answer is 4 h 11 min
